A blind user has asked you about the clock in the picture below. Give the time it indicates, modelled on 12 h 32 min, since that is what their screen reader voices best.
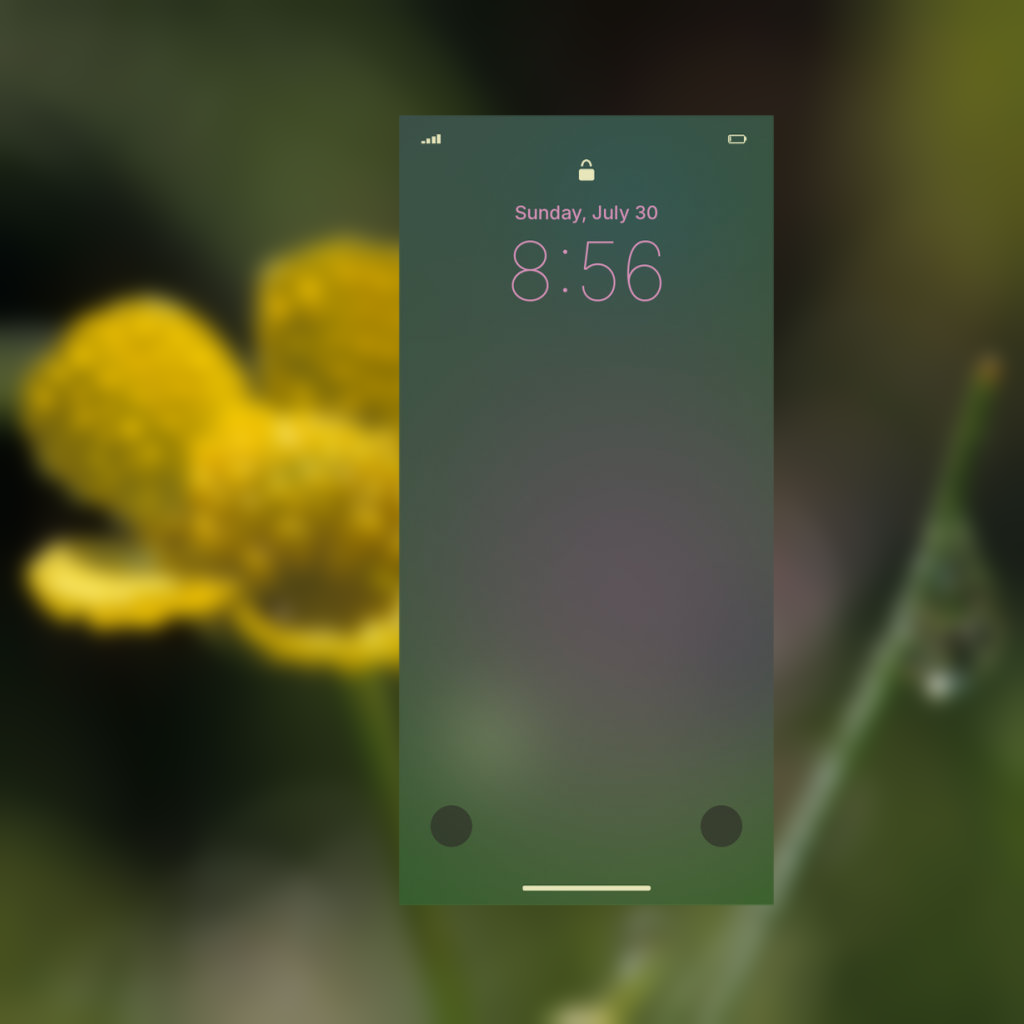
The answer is 8 h 56 min
